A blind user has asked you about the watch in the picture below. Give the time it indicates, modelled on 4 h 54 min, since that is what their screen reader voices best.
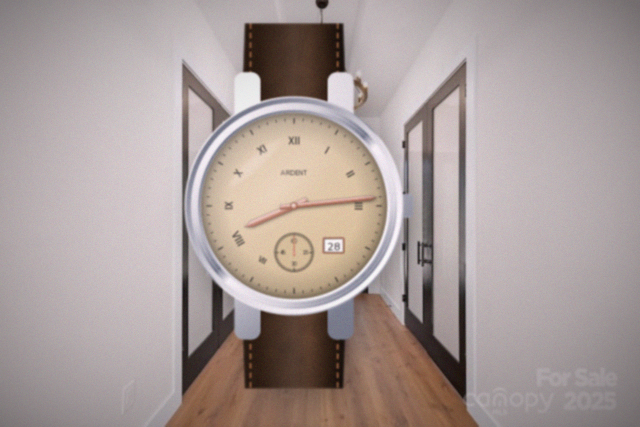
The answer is 8 h 14 min
